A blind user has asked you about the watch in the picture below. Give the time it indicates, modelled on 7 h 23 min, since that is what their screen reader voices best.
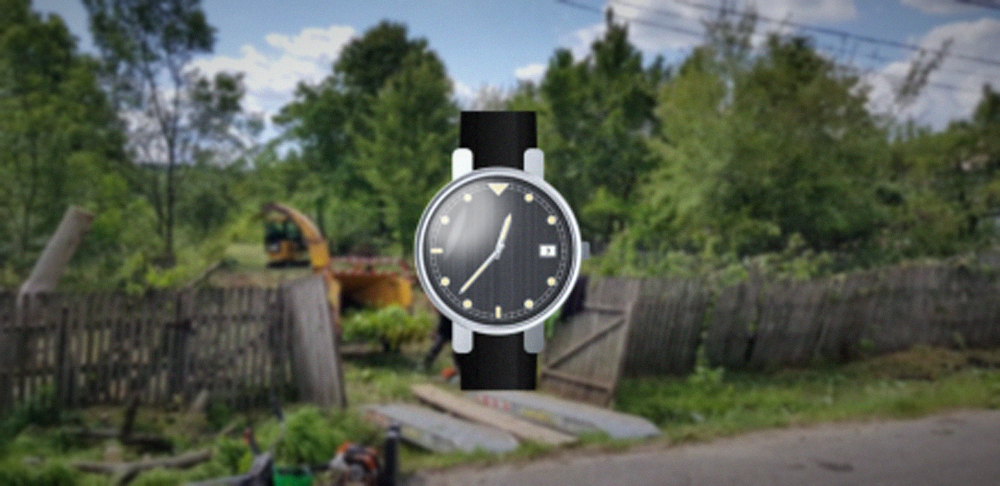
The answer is 12 h 37 min
